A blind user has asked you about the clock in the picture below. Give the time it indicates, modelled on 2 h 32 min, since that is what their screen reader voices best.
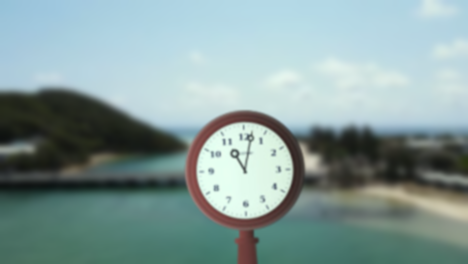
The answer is 11 h 02 min
